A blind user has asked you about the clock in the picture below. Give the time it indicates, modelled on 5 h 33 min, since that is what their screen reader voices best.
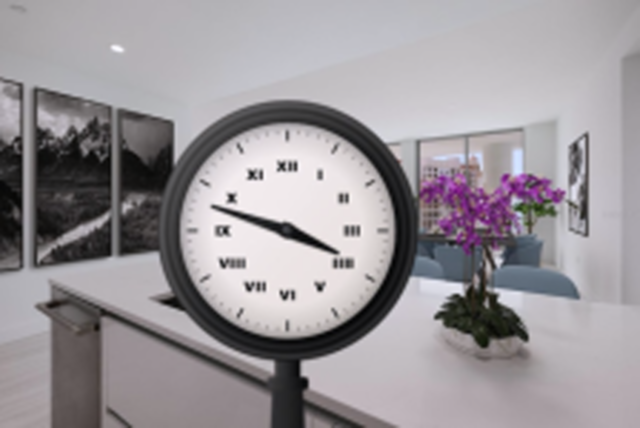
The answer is 3 h 48 min
